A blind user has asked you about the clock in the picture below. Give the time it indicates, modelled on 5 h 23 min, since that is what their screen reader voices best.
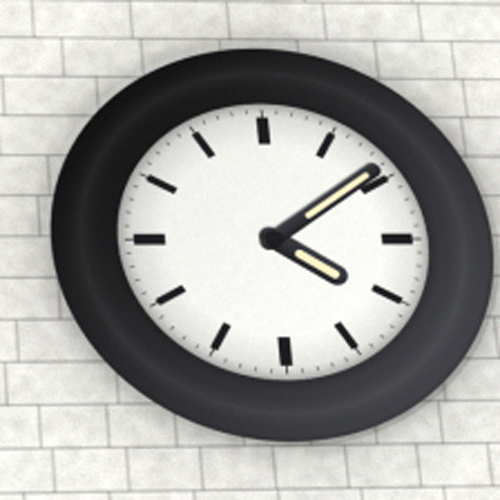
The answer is 4 h 09 min
